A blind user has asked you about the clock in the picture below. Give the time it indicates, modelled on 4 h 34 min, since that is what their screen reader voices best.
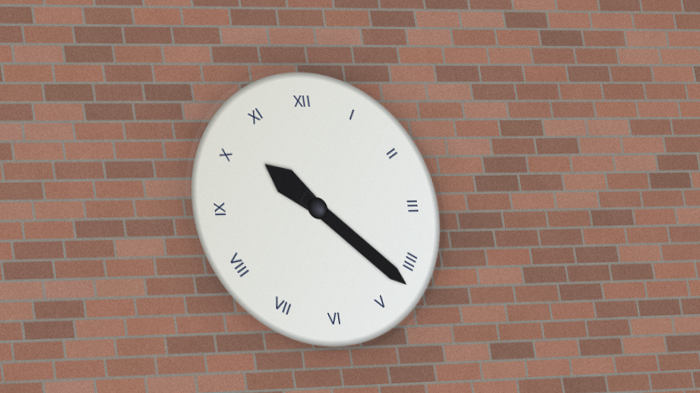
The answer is 10 h 22 min
